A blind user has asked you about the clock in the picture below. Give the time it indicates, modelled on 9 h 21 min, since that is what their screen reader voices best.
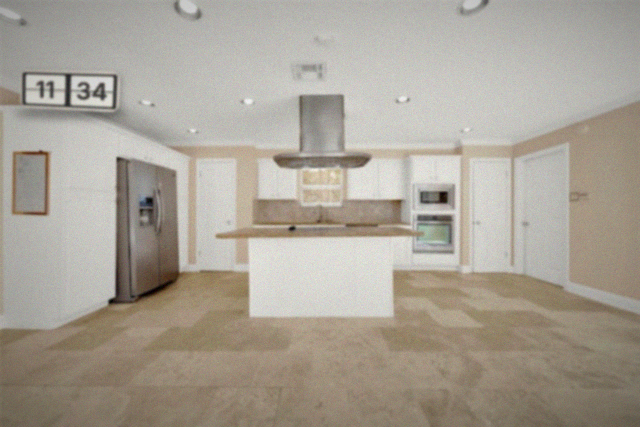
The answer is 11 h 34 min
